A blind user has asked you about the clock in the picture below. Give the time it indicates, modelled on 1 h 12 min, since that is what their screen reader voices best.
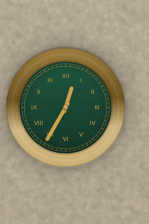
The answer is 12 h 35 min
